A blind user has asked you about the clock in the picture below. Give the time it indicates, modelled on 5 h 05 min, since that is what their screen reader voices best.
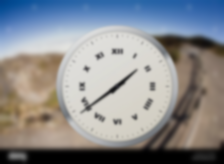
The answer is 1 h 39 min
